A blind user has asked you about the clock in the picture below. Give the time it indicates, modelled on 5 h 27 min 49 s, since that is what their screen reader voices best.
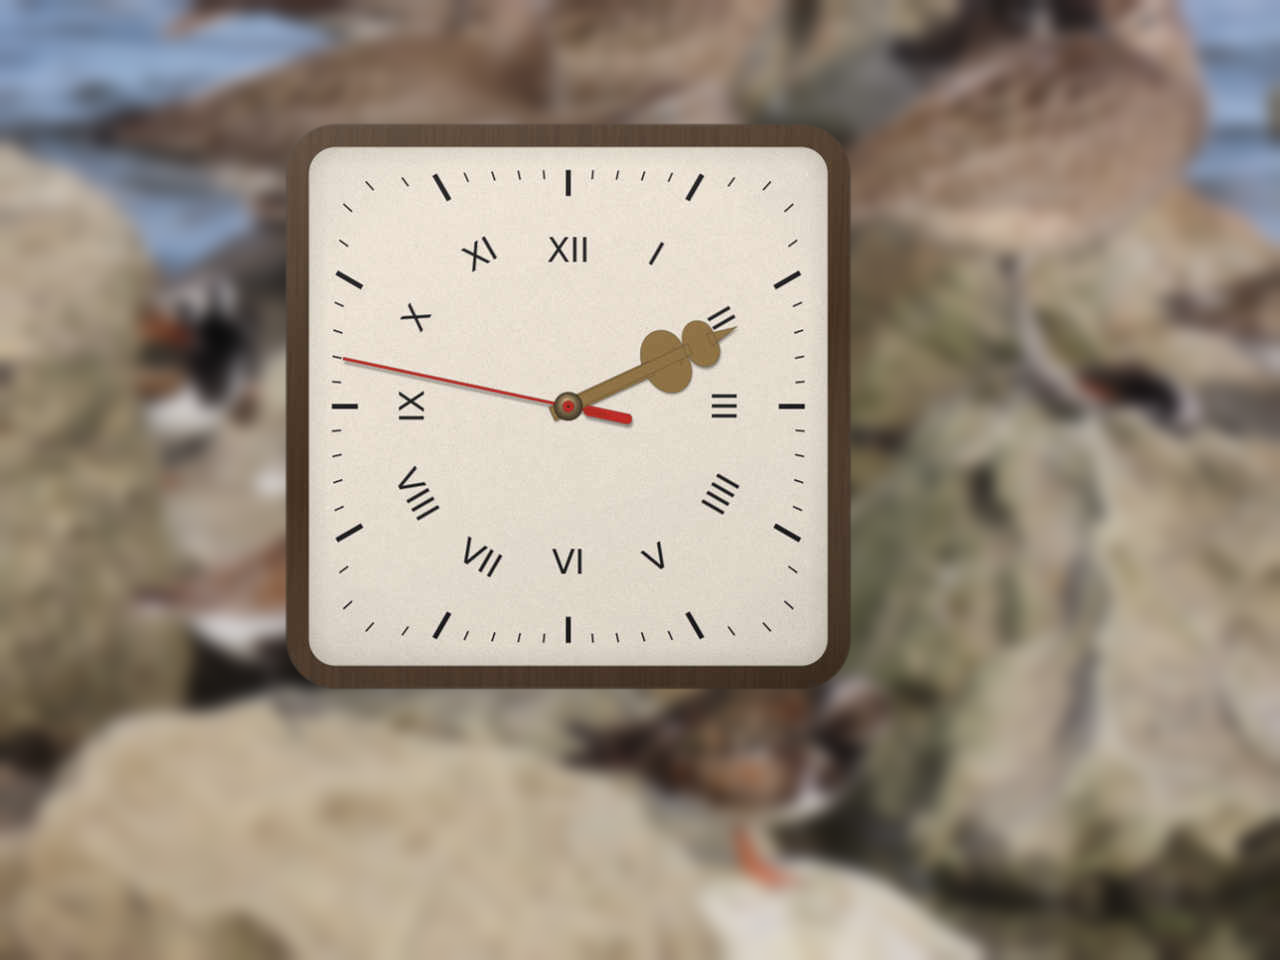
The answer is 2 h 10 min 47 s
